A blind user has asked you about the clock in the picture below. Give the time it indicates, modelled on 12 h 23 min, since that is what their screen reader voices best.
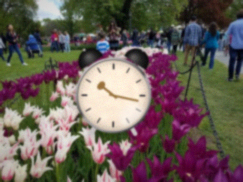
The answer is 10 h 17 min
